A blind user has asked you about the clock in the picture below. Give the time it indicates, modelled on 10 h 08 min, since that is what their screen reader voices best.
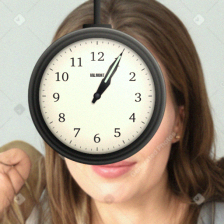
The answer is 1 h 05 min
